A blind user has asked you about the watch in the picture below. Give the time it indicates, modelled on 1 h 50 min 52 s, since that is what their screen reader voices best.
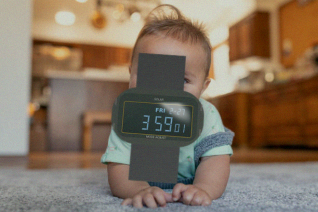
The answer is 3 h 59 min 01 s
